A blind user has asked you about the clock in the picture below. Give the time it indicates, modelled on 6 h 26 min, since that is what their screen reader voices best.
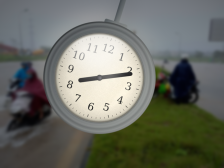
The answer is 8 h 11 min
